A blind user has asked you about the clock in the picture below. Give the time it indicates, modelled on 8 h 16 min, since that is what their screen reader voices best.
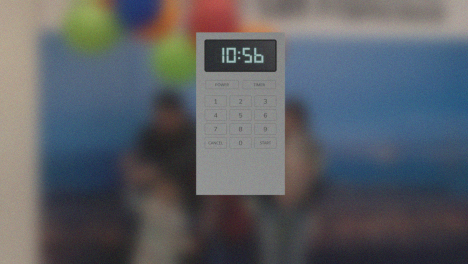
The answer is 10 h 56 min
